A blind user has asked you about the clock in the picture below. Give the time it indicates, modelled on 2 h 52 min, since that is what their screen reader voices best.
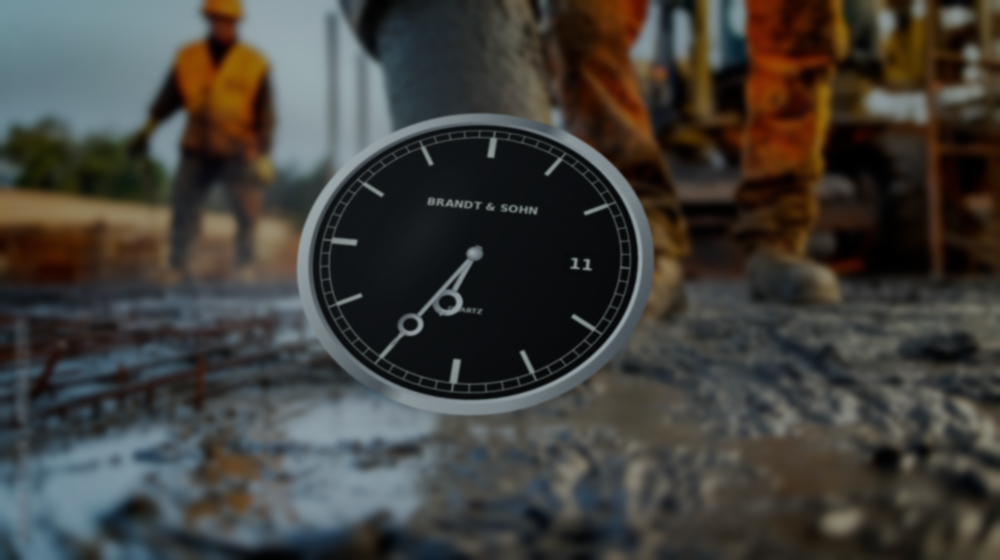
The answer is 6 h 35 min
